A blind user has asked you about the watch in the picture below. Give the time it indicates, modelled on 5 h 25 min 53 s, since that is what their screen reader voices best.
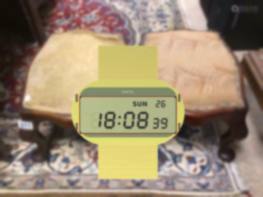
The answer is 18 h 08 min 39 s
